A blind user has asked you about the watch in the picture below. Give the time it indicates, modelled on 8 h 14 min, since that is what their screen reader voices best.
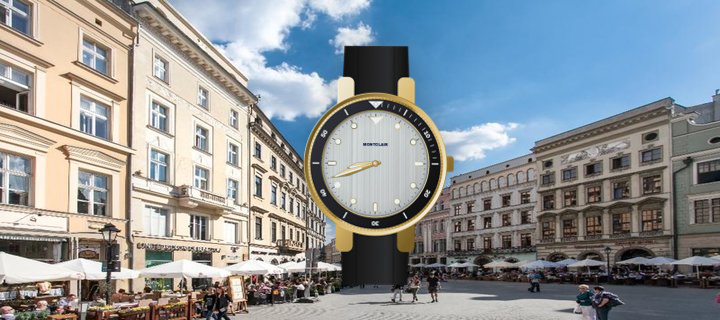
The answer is 8 h 42 min
